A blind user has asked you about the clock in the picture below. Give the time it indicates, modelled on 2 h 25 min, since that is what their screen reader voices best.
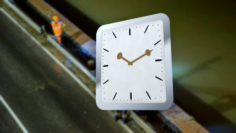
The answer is 10 h 11 min
